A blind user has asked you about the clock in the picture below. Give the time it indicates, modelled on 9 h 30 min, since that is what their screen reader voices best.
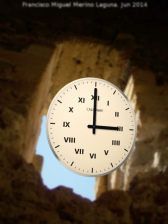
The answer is 3 h 00 min
